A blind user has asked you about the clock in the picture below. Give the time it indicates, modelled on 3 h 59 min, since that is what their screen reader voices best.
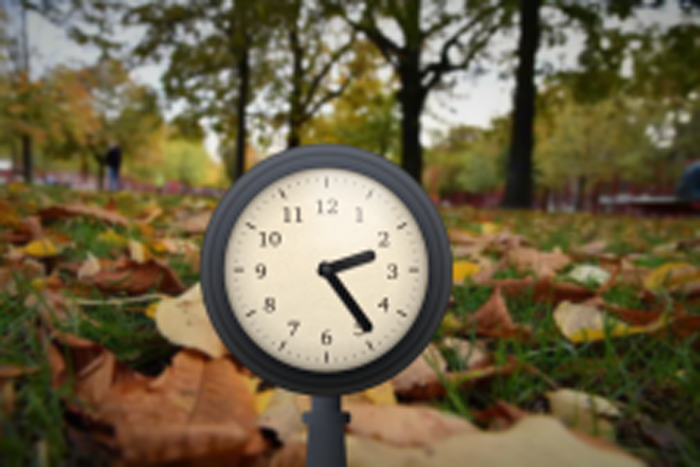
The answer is 2 h 24 min
